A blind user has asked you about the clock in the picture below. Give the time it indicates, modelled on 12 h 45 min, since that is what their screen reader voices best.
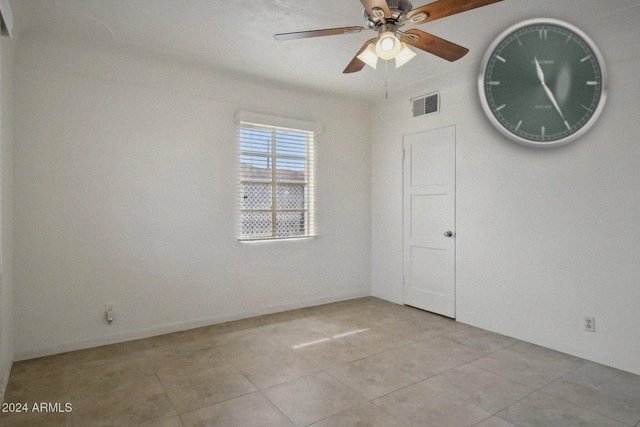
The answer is 11 h 25 min
